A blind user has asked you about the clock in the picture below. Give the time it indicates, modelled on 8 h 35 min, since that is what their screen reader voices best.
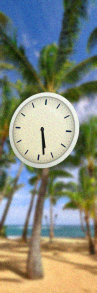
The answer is 5 h 28 min
